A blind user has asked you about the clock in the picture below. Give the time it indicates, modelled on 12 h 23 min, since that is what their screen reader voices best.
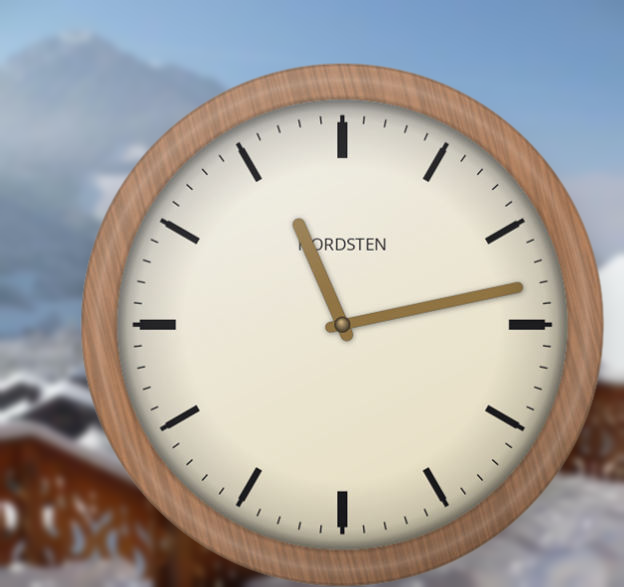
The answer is 11 h 13 min
